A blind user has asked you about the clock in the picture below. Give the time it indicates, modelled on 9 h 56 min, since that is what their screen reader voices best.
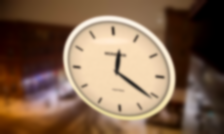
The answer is 12 h 21 min
